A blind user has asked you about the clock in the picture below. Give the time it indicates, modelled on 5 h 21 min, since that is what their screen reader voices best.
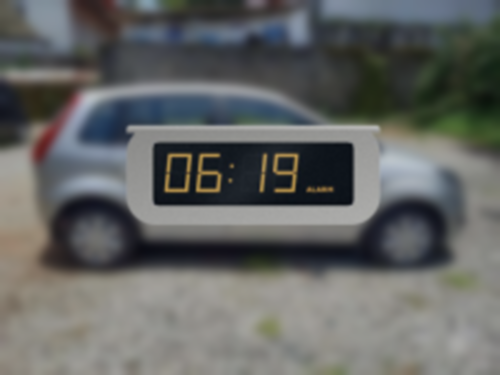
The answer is 6 h 19 min
